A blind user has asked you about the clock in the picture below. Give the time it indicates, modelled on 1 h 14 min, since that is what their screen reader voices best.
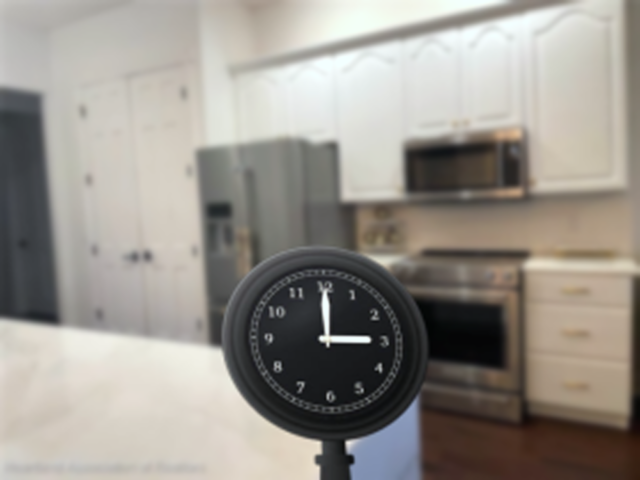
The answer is 3 h 00 min
